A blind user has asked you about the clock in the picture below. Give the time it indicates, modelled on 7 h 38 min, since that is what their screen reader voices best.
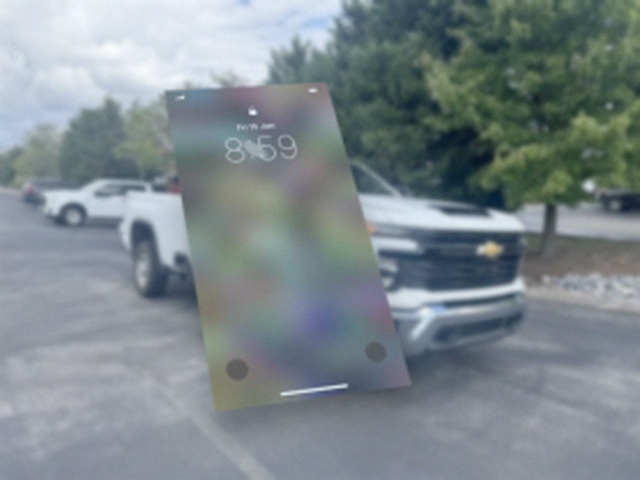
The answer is 8 h 59 min
